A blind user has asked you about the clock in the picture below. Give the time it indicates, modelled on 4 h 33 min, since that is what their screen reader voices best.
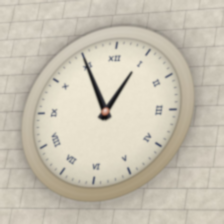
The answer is 12 h 55 min
